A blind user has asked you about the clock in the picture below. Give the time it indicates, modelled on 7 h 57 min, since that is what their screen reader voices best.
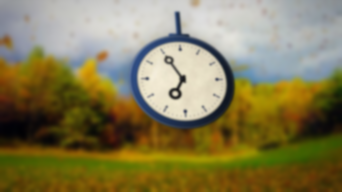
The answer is 6 h 55 min
